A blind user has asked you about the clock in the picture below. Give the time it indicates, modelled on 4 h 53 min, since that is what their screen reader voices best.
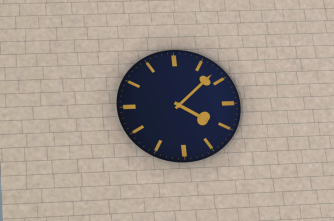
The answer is 4 h 08 min
